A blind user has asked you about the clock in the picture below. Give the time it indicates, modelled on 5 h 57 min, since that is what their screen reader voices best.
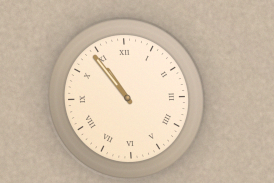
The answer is 10 h 54 min
